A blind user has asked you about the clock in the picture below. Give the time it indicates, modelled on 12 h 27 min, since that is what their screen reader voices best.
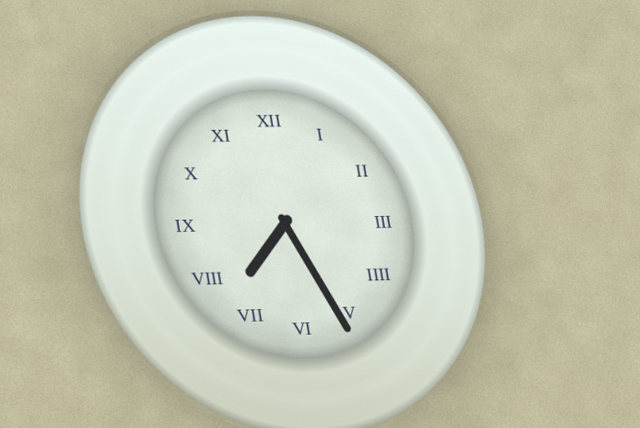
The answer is 7 h 26 min
